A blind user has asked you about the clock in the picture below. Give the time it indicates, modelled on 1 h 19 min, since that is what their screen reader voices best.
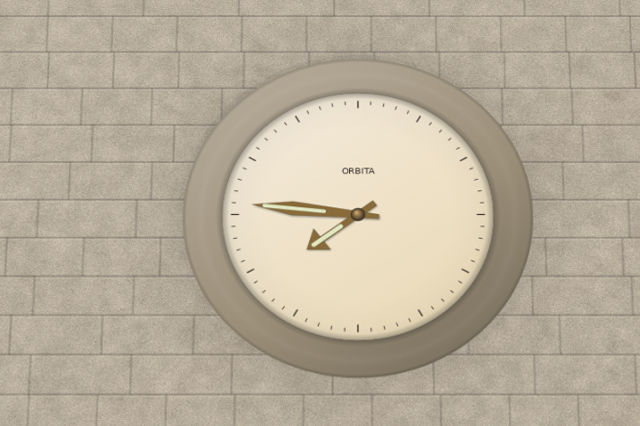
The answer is 7 h 46 min
